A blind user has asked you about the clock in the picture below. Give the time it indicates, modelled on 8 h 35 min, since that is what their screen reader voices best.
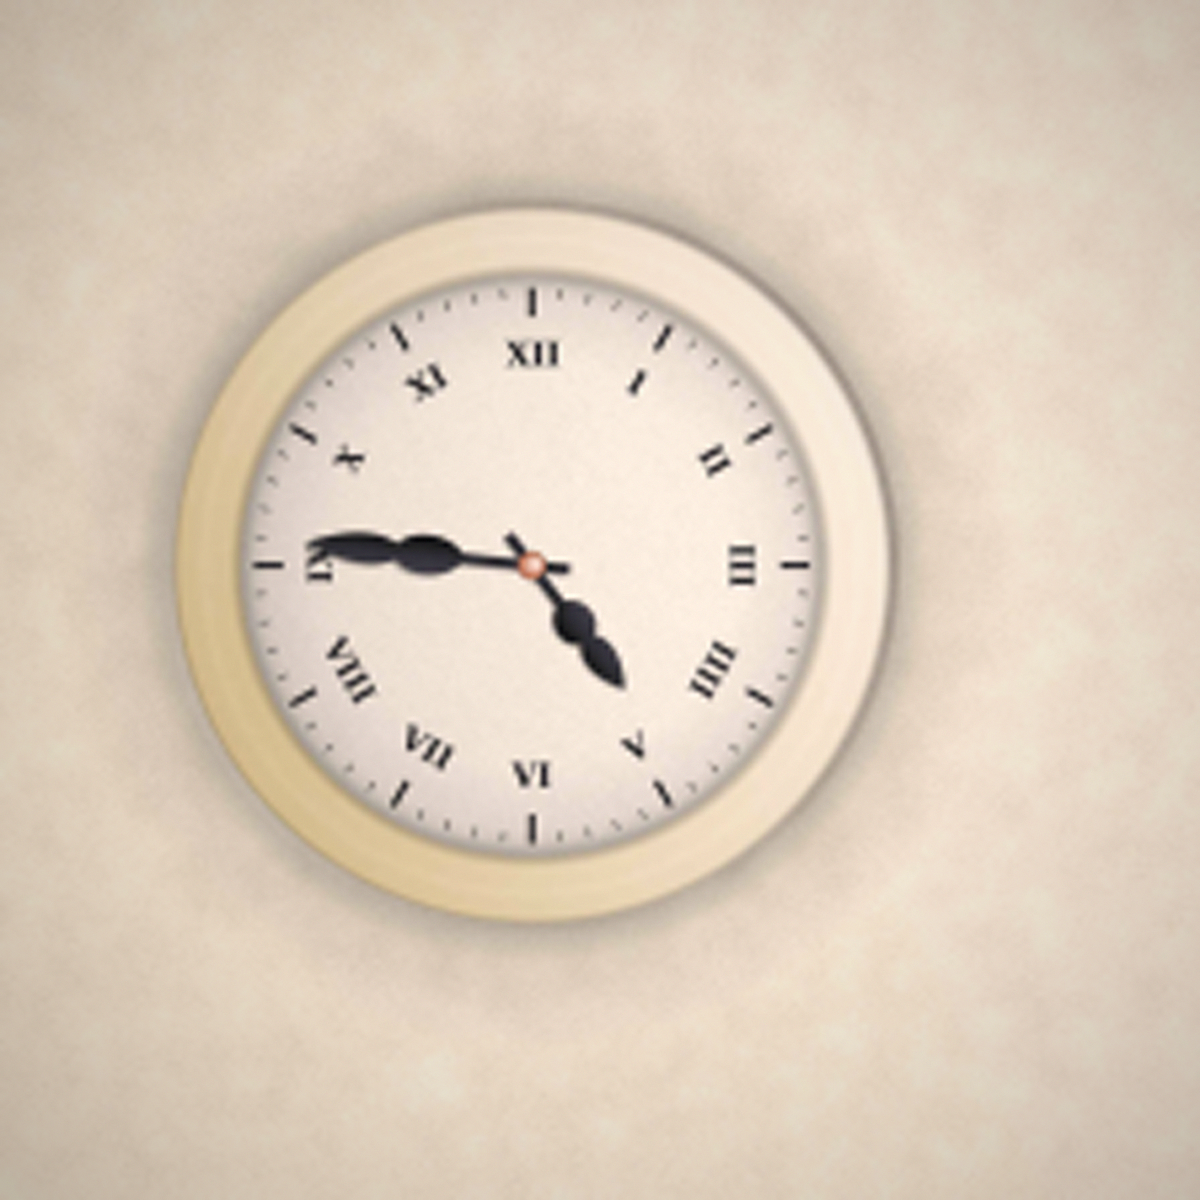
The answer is 4 h 46 min
